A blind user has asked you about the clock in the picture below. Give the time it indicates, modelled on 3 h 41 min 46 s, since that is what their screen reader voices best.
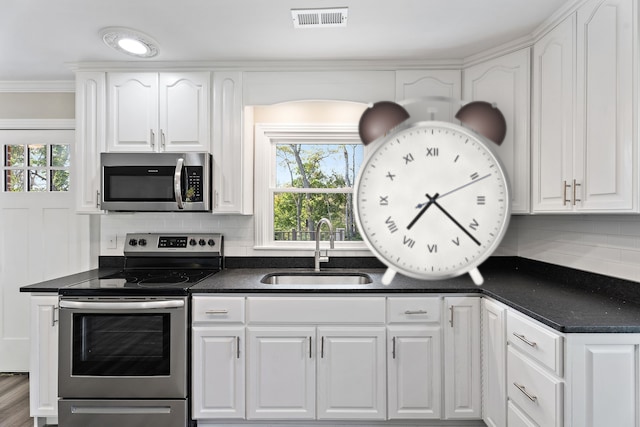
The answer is 7 h 22 min 11 s
